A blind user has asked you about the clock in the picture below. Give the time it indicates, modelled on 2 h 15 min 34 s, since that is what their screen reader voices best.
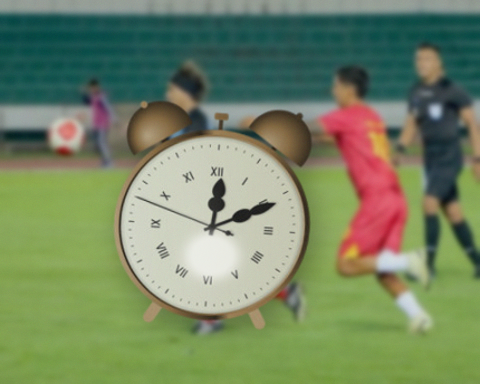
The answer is 12 h 10 min 48 s
